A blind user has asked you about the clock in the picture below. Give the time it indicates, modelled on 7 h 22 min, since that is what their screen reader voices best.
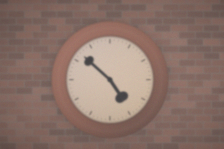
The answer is 4 h 52 min
